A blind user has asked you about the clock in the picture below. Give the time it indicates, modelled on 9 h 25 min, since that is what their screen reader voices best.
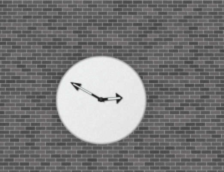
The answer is 2 h 50 min
